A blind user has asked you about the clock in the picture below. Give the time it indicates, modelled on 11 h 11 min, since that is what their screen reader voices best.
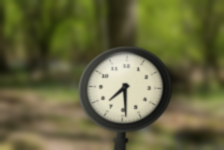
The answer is 7 h 29 min
